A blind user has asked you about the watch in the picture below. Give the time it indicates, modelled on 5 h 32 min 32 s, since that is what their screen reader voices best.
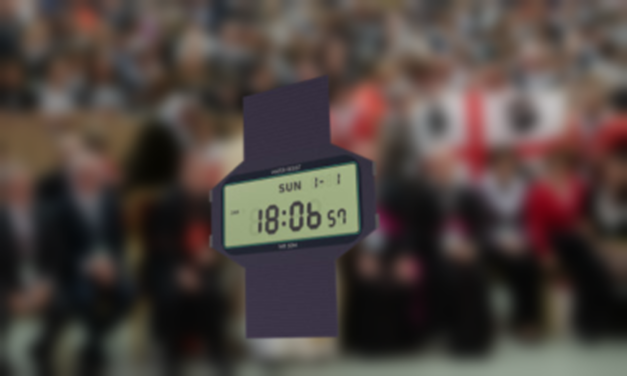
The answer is 18 h 06 min 57 s
